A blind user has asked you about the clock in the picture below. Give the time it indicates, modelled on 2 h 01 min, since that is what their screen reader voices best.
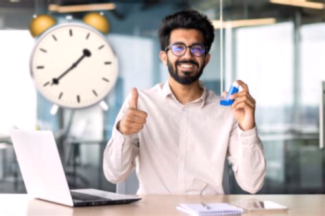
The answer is 1 h 39 min
